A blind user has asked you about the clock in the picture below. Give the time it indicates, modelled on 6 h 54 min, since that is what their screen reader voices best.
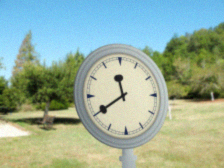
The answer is 11 h 40 min
